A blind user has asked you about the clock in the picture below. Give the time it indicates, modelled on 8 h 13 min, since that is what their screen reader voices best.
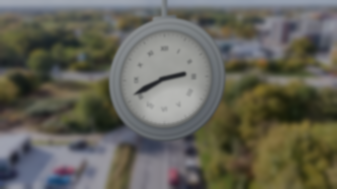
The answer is 2 h 41 min
